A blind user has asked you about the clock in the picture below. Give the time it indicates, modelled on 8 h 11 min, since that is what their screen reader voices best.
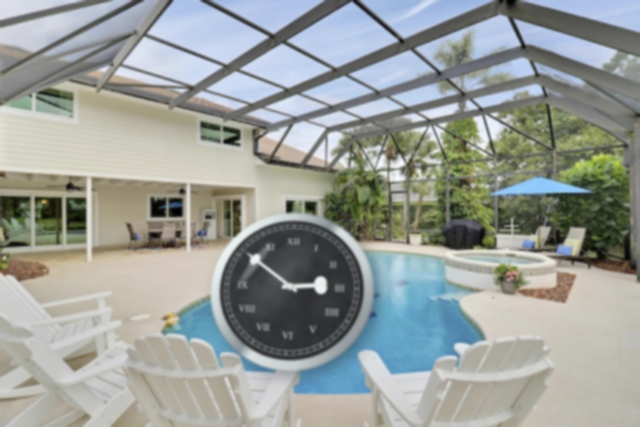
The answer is 2 h 51 min
